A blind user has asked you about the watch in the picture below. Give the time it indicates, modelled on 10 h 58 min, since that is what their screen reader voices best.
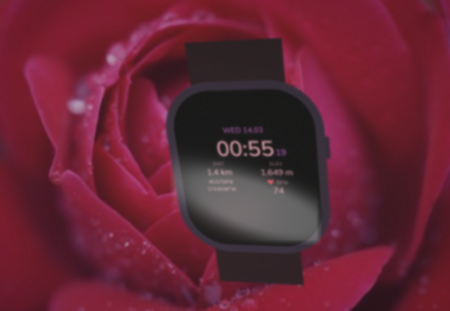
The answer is 0 h 55 min
